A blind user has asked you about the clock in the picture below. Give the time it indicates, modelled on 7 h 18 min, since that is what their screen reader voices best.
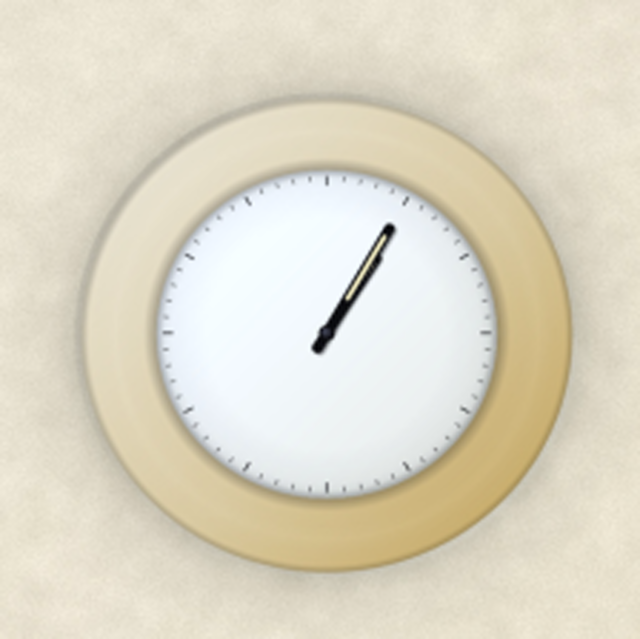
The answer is 1 h 05 min
